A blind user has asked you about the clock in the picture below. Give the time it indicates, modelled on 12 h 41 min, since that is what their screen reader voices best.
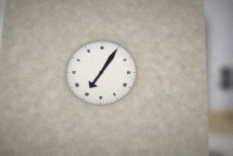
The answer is 7 h 05 min
